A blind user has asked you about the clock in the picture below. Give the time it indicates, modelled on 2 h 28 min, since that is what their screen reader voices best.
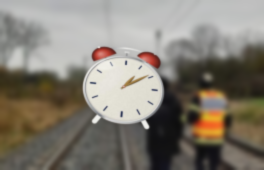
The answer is 1 h 09 min
